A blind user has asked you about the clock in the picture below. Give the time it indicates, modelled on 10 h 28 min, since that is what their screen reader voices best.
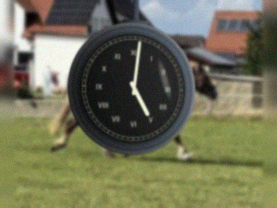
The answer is 5 h 01 min
